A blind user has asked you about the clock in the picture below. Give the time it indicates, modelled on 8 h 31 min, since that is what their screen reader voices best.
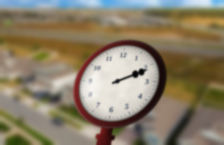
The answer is 2 h 11 min
